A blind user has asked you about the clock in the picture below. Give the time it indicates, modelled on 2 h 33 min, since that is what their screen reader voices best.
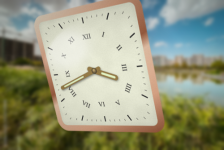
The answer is 3 h 42 min
